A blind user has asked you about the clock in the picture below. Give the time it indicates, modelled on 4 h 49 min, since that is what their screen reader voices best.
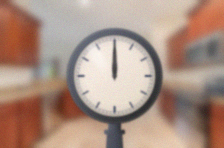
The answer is 12 h 00 min
